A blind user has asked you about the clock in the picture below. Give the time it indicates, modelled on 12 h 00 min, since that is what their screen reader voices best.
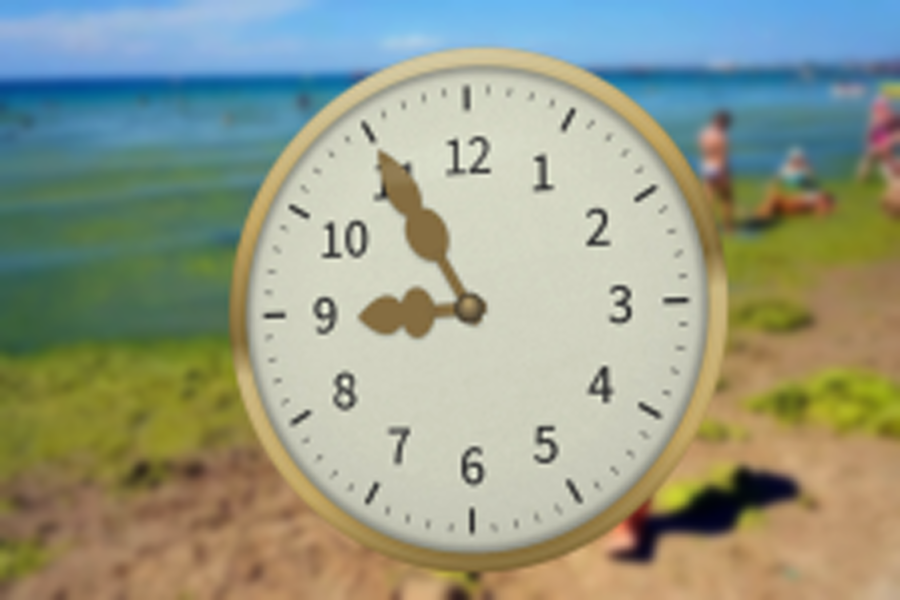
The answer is 8 h 55 min
